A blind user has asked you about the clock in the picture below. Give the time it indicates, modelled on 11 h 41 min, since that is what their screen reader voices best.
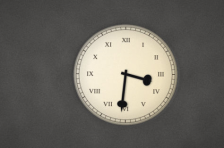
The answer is 3 h 31 min
